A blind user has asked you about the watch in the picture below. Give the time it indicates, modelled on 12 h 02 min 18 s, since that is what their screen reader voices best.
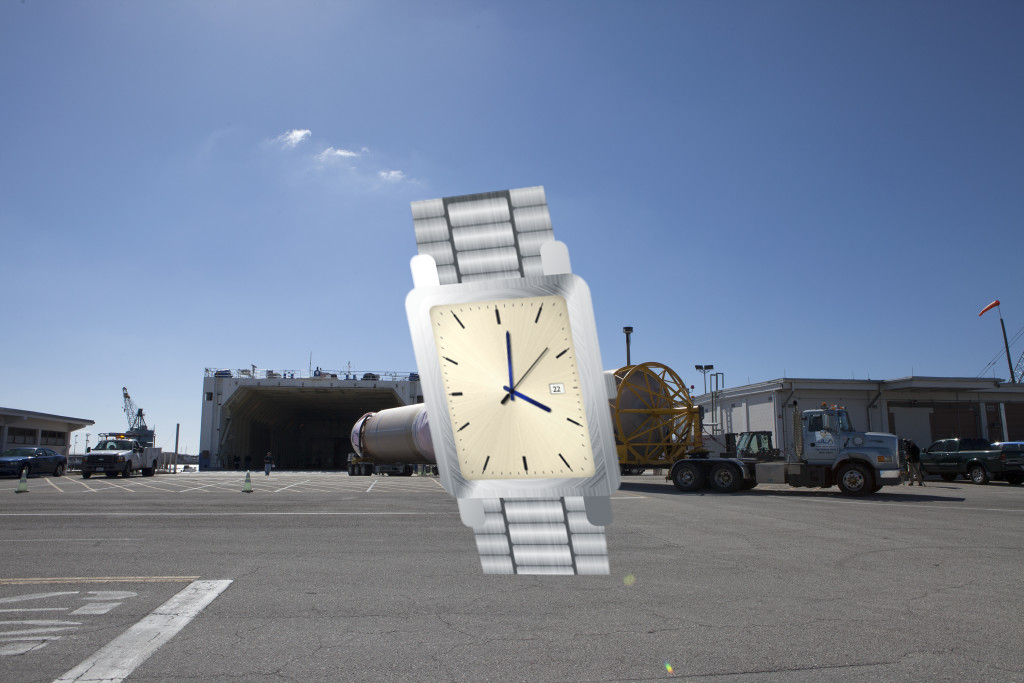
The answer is 4 h 01 min 08 s
